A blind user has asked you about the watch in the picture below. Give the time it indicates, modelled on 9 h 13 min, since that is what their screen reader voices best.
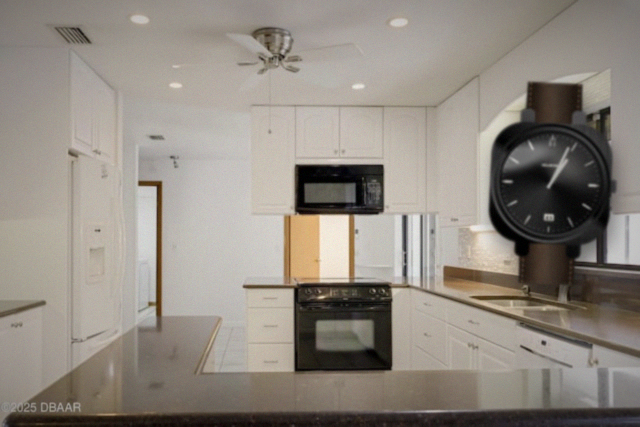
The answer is 1 h 04 min
